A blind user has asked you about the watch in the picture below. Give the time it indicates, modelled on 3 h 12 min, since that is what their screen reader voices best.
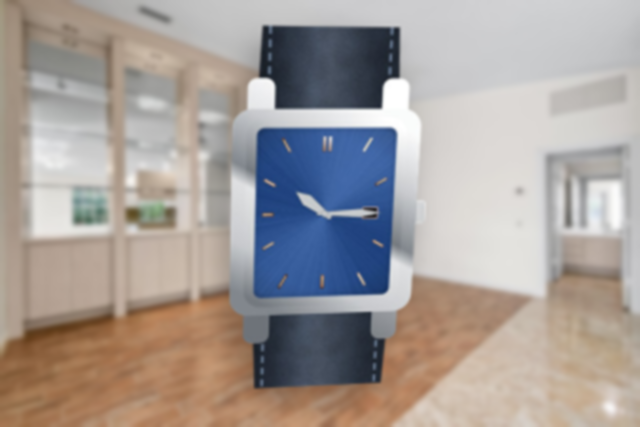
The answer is 10 h 15 min
